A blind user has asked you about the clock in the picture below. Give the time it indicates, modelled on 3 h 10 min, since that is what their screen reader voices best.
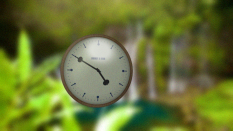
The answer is 4 h 50 min
